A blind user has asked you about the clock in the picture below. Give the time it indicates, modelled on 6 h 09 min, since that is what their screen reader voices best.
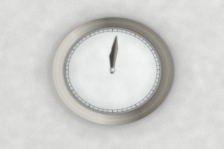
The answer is 12 h 01 min
